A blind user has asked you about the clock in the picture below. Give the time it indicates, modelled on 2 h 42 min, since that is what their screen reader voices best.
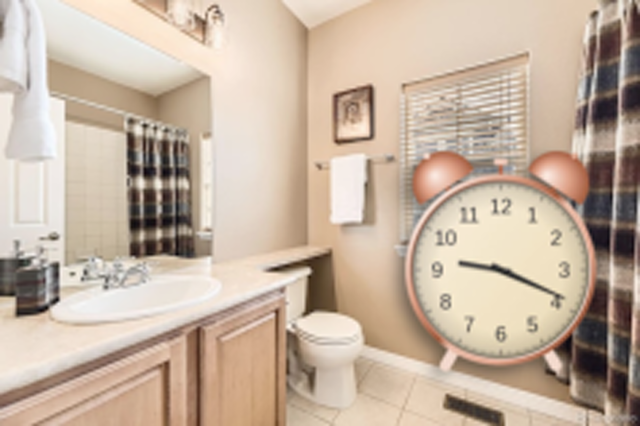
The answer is 9 h 19 min
